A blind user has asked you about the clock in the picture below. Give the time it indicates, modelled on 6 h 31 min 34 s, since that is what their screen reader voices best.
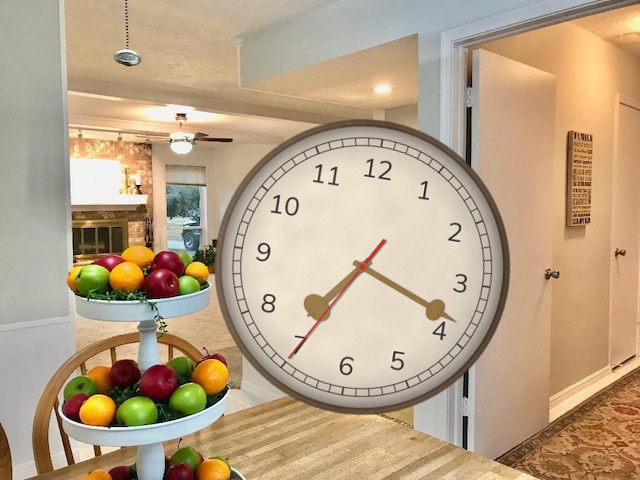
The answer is 7 h 18 min 35 s
